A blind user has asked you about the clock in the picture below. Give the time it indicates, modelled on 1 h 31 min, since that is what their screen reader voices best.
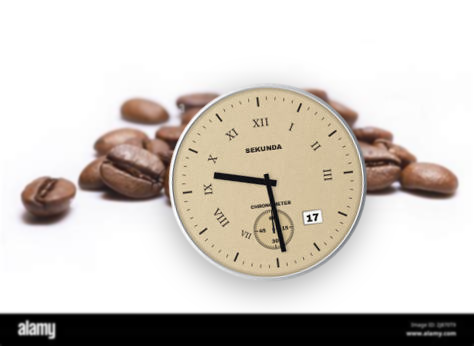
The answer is 9 h 29 min
